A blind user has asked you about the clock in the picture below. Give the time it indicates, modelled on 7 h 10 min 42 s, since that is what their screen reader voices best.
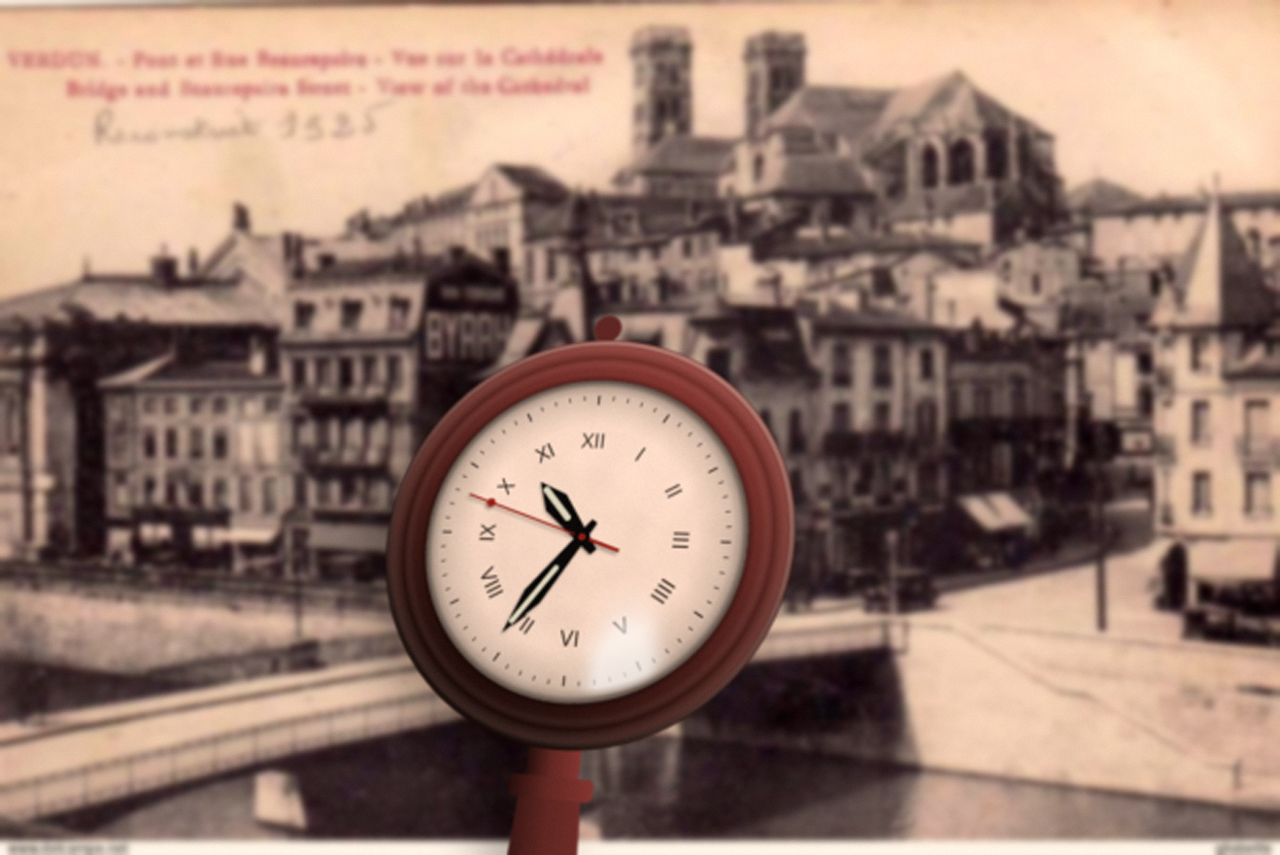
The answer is 10 h 35 min 48 s
